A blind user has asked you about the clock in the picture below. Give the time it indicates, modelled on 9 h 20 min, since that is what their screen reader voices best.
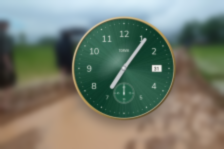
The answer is 7 h 06 min
